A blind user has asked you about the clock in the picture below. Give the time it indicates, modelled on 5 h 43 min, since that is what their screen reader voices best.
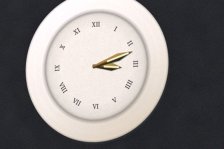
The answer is 3 h 12 min
